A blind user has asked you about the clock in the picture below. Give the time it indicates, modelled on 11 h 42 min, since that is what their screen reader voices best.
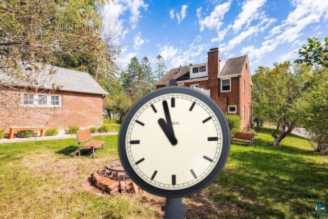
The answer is 10 h 58 min
